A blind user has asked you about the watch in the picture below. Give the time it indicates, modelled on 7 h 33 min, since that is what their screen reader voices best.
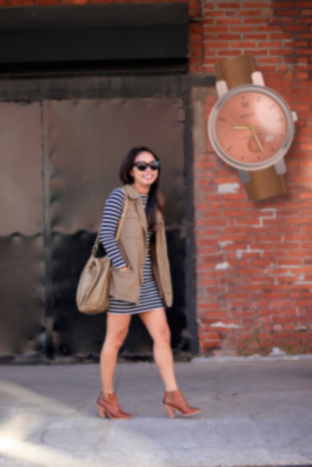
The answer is 9 h 28 min
